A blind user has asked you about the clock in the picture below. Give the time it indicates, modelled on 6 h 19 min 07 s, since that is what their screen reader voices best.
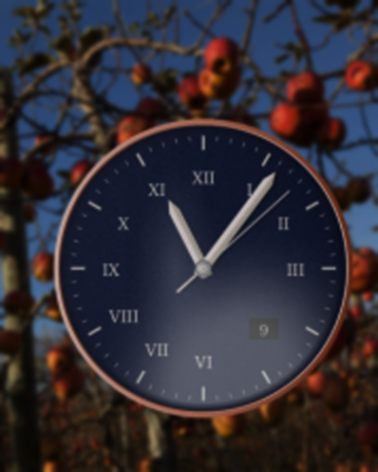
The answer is 11 h 06 min 08 s
